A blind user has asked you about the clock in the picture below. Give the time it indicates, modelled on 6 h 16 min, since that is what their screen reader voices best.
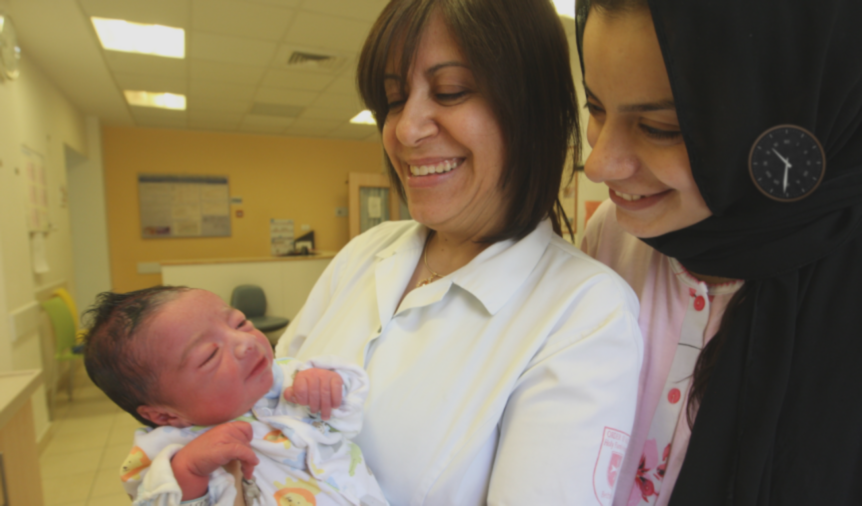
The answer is 10 h 31 min
